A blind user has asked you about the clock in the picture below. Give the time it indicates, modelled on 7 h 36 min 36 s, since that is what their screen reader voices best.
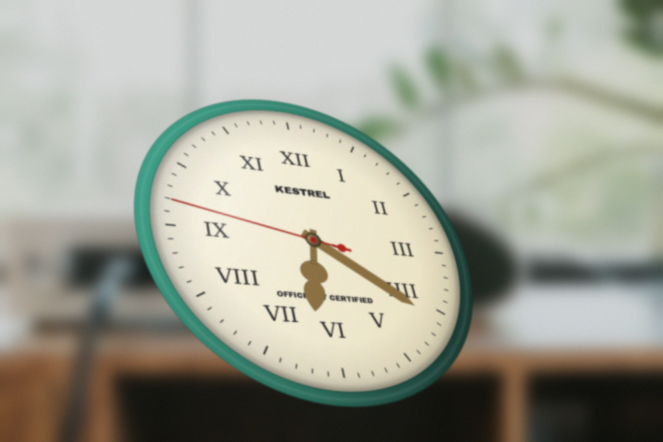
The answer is 6 h 20 min 47 s
